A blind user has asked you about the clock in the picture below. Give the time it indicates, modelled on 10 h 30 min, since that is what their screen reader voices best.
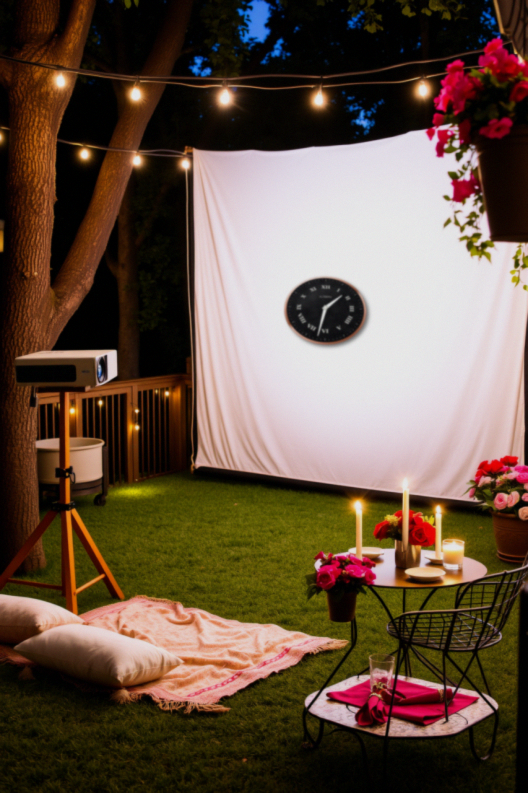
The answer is 1 h 32 min
